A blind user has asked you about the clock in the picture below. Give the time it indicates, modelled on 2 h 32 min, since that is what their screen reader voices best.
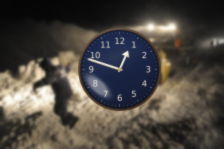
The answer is 12 h 48 min
